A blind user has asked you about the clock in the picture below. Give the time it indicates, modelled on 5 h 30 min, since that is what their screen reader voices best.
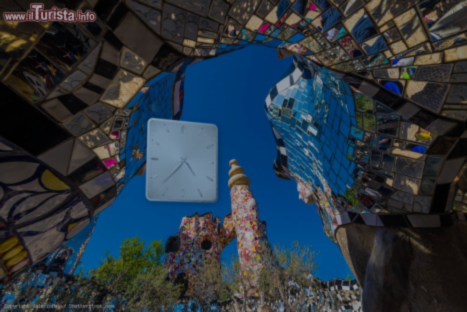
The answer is 4 h 37 min
